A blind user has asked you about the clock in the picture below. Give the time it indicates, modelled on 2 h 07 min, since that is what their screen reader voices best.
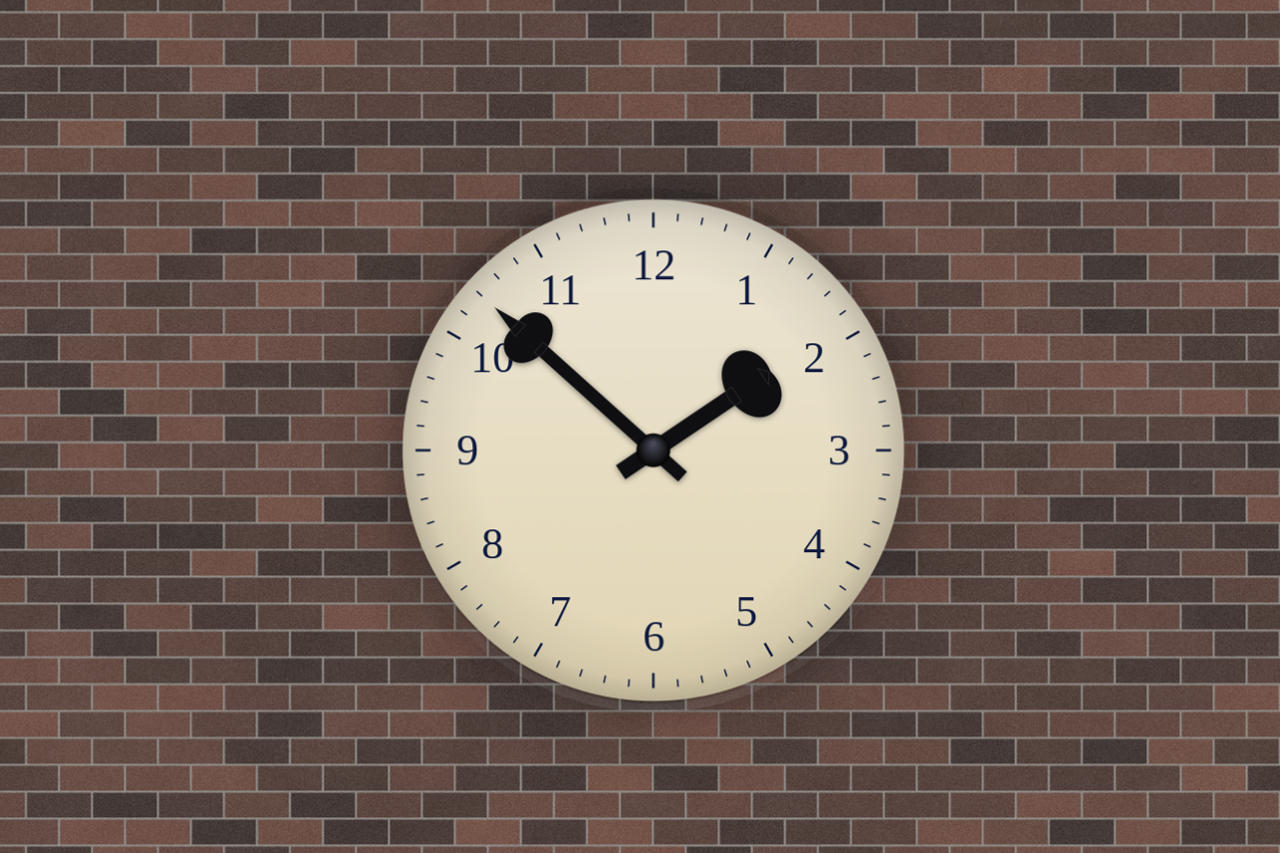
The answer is 1 h 52 min
